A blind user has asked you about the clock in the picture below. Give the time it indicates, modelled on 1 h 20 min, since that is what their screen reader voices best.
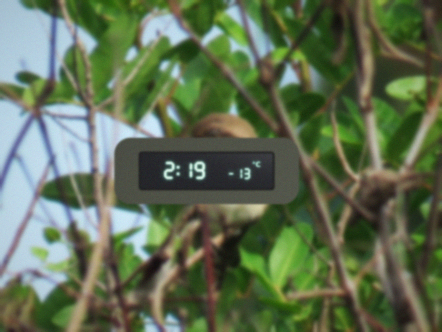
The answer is 2 h 19 min
